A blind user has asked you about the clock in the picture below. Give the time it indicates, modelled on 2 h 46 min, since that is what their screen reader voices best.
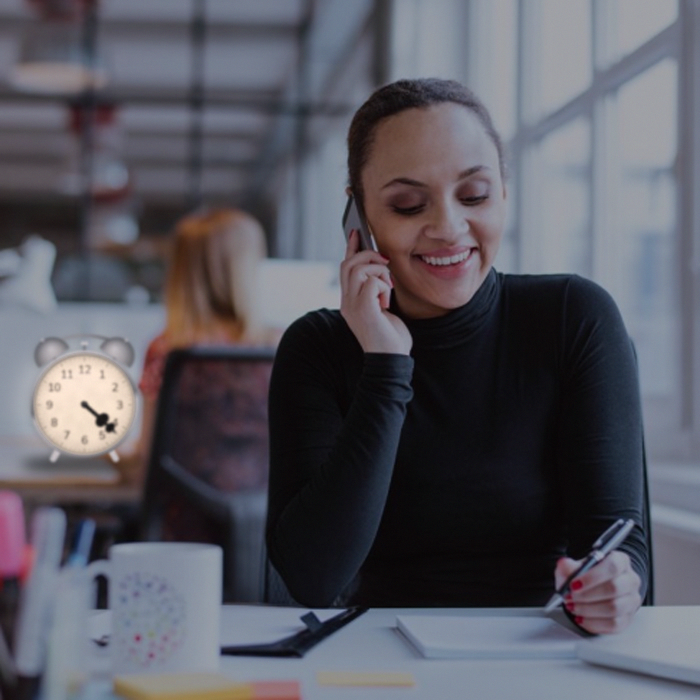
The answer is 4 h 22 min
